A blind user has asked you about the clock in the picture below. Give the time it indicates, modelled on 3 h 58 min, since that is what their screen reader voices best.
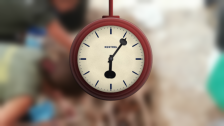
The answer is 6 h 06 min
